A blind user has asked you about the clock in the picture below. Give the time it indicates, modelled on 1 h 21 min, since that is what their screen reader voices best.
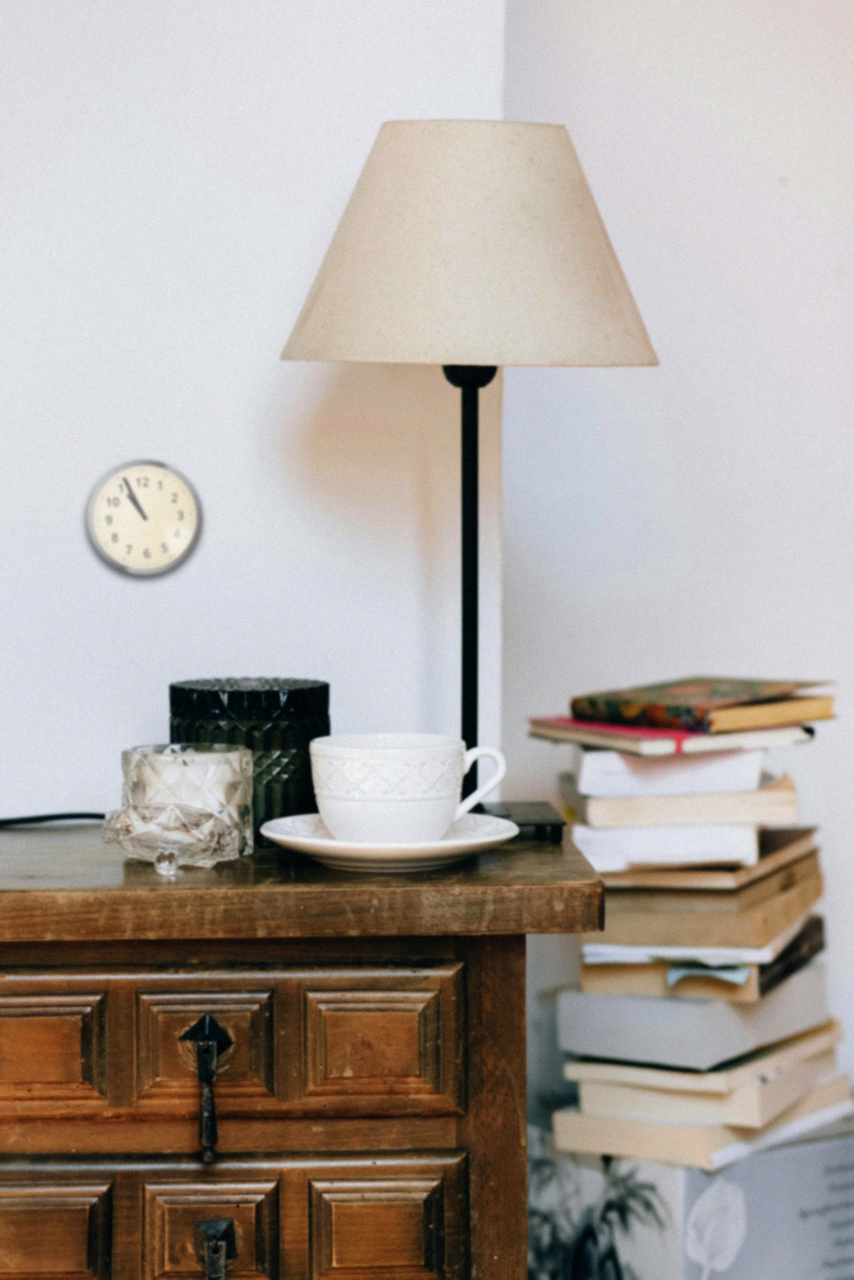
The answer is 10 h 56 min
